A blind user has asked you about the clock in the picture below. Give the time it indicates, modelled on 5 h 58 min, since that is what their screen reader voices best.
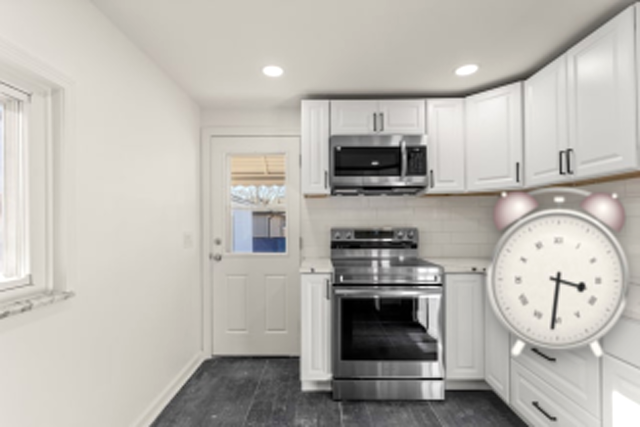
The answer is 3 h 31 min
